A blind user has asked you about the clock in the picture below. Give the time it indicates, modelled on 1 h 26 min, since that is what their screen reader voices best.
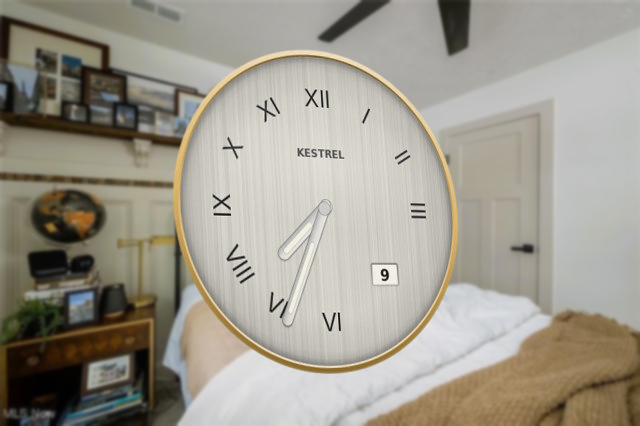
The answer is 7 h 34 min
